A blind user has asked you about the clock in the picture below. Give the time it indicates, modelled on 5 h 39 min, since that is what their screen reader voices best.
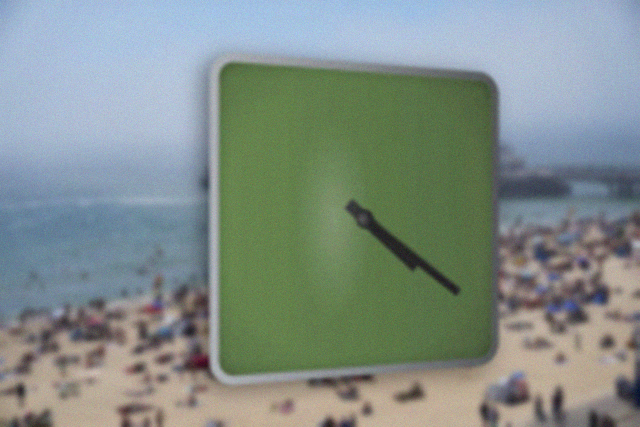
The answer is 4 h 21 min
